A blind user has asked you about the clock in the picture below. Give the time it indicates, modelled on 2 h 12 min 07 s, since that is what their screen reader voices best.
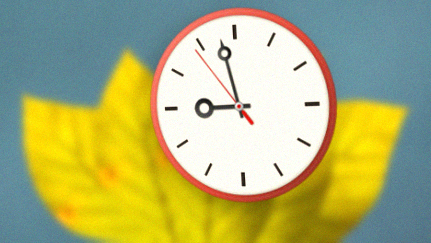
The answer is 8 h 57 min 54 s
